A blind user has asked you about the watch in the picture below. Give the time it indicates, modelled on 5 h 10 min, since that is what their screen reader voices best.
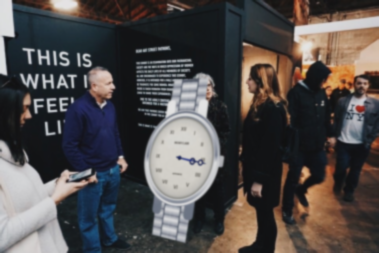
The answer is 3 h 16 min
